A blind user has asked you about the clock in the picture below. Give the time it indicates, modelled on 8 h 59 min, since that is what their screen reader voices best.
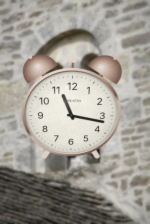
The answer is 11 h 17 min
